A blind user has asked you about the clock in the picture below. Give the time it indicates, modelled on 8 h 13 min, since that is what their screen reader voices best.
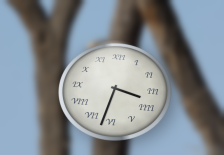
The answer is 3 h 32 min
